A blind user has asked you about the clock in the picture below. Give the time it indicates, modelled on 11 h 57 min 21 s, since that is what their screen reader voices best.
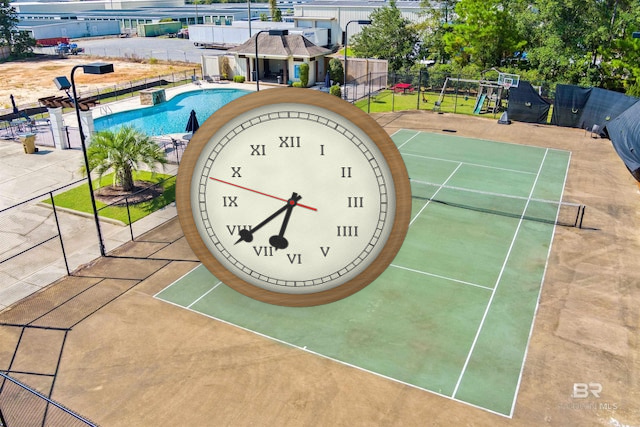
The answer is 6 h 38 min 48 s
